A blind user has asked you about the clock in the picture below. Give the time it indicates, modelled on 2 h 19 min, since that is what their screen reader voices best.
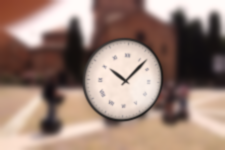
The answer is 10 h 07 min
